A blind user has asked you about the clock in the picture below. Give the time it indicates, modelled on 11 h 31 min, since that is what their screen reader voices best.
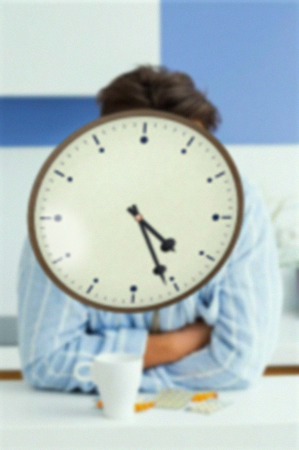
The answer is 4 h 26 min
